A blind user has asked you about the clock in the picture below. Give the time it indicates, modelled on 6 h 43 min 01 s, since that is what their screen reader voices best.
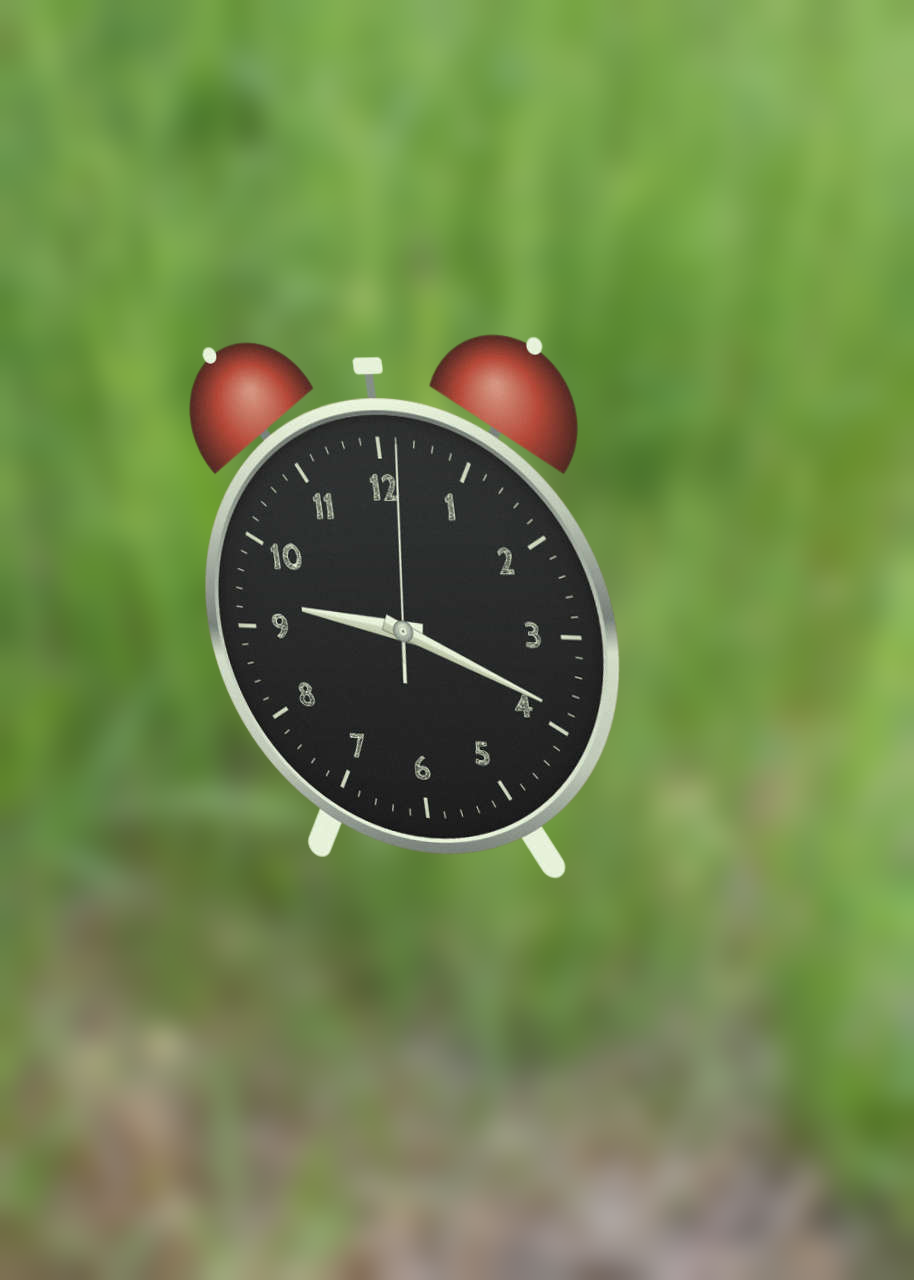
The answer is 9 h 19 min 01 s
